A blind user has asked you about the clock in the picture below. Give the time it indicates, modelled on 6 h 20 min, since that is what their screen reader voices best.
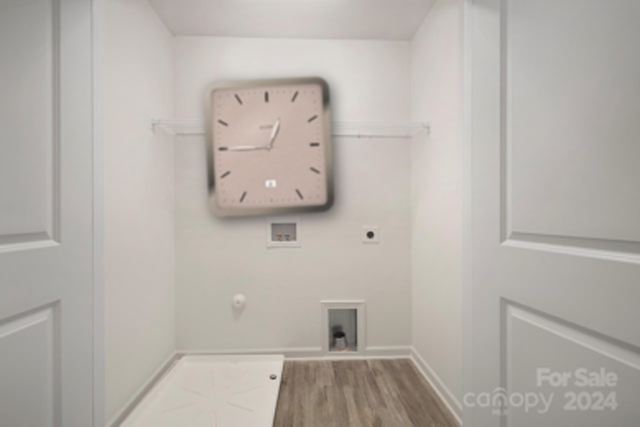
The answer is 12 h 45 min
